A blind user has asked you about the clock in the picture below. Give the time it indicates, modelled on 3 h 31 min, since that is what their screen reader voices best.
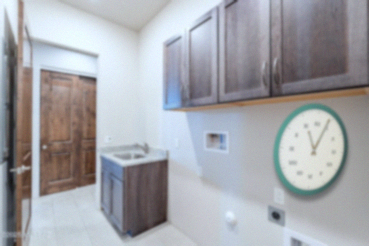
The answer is 11 h 04 min
